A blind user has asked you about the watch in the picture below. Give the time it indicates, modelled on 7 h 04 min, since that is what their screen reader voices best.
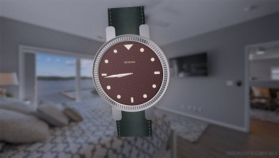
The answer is 8 h 44 min
